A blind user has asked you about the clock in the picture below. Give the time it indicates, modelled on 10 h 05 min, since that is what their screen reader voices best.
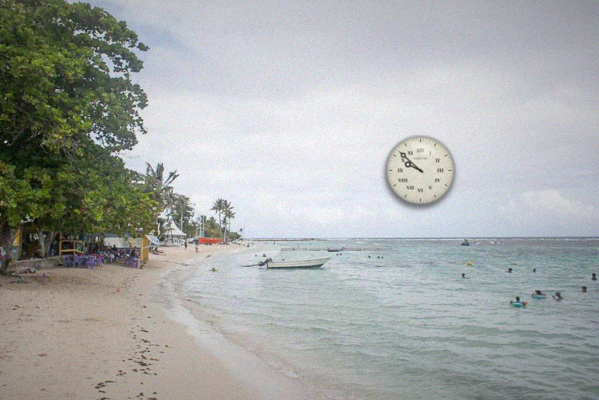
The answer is 9 h 52 min
